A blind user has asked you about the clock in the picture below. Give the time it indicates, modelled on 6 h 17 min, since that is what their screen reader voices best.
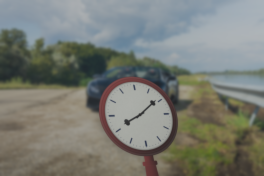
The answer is 8 h 09 min
